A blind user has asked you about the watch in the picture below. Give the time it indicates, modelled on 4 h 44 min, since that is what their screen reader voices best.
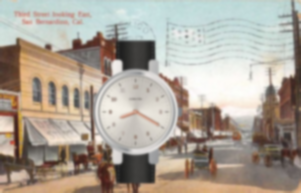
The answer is 8 h 20 min
